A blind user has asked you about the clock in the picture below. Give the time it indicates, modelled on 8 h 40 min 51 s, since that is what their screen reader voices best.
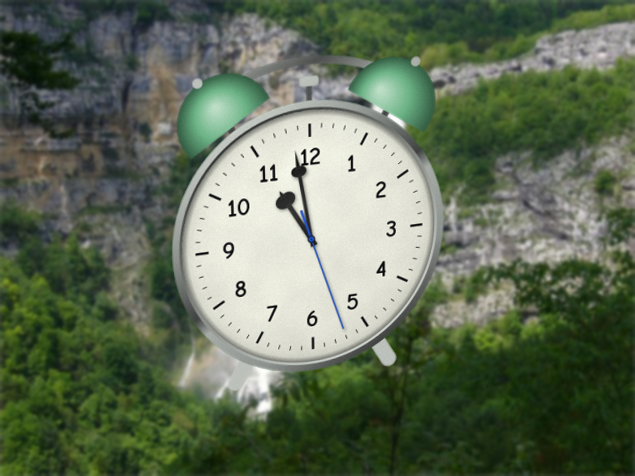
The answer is 10 h 58 min 27 s
